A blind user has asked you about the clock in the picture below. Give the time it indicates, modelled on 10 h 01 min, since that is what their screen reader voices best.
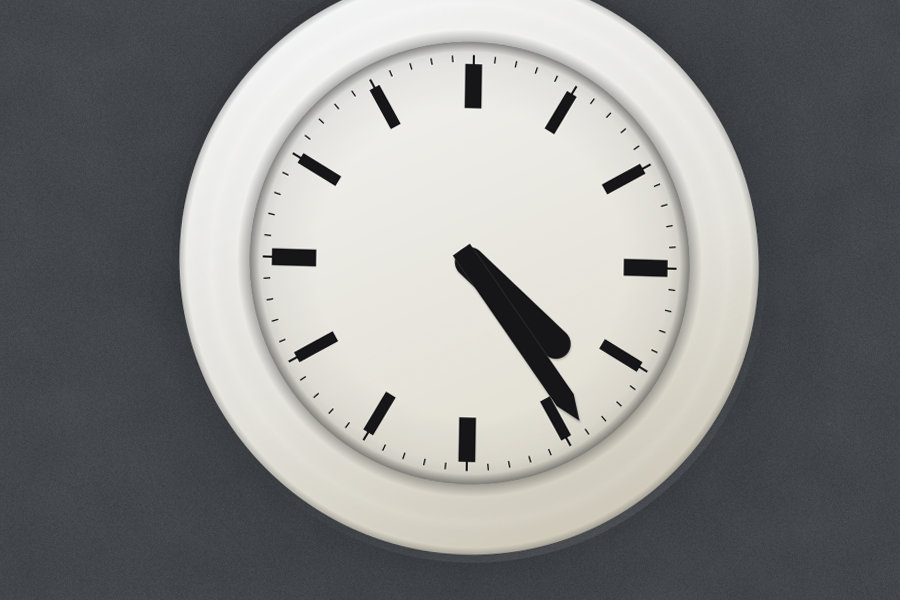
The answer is 4 h 24 min
